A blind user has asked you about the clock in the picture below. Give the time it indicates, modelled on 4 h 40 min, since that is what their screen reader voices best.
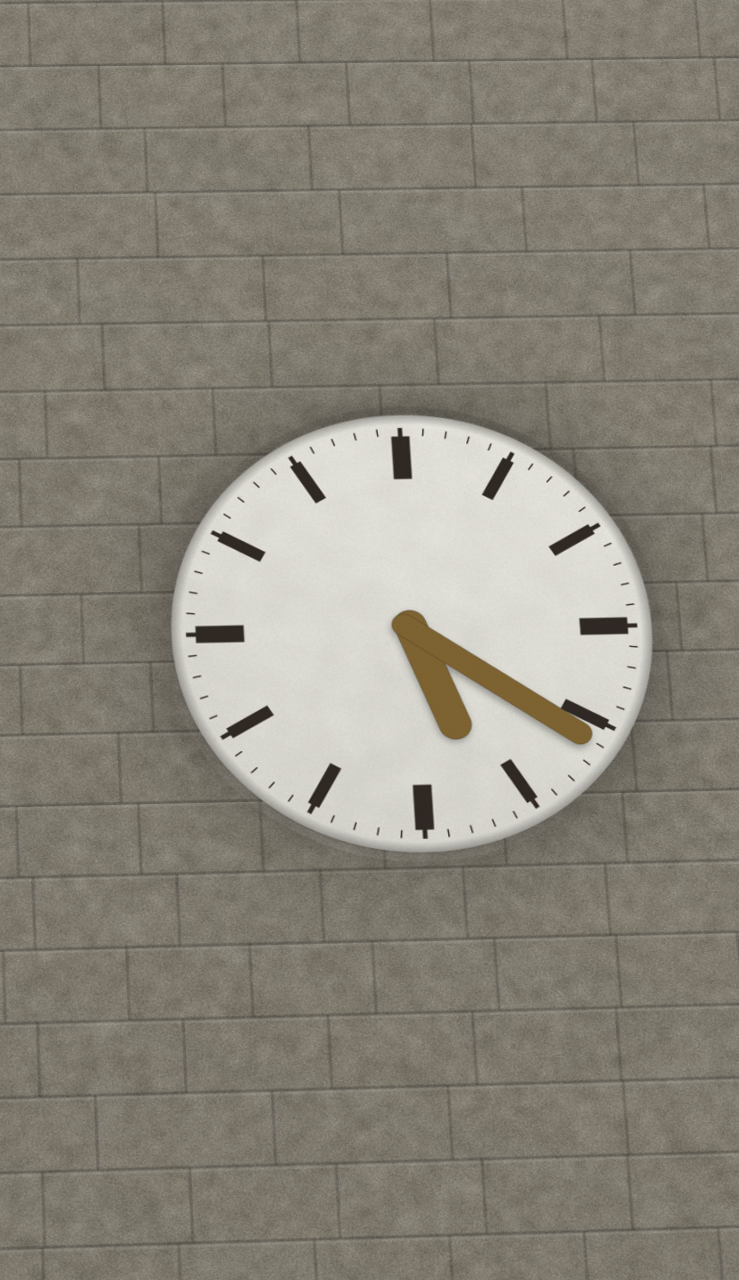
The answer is 5 h 21 min
